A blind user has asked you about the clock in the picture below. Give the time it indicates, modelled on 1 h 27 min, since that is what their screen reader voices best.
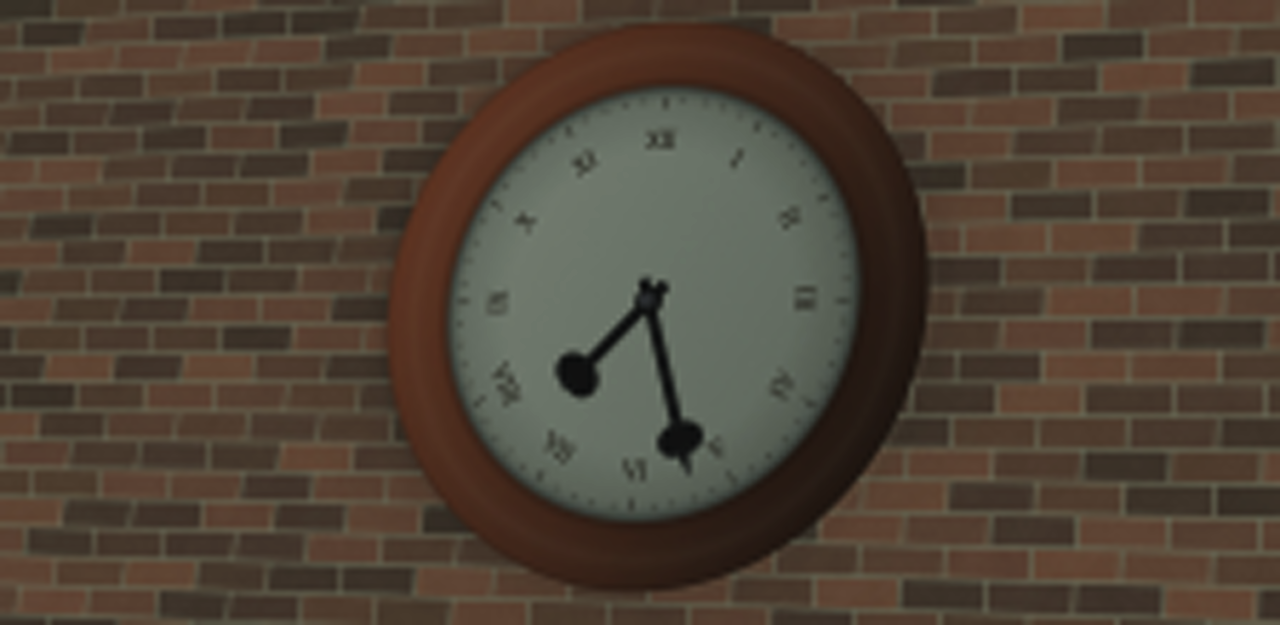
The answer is 7 h 27 min
